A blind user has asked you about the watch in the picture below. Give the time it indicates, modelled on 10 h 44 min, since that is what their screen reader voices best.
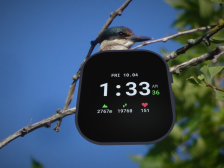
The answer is 1 h 33 min
